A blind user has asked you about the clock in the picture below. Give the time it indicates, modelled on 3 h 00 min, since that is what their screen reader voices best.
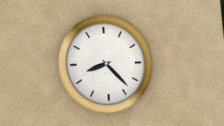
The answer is 8 h 23 min
